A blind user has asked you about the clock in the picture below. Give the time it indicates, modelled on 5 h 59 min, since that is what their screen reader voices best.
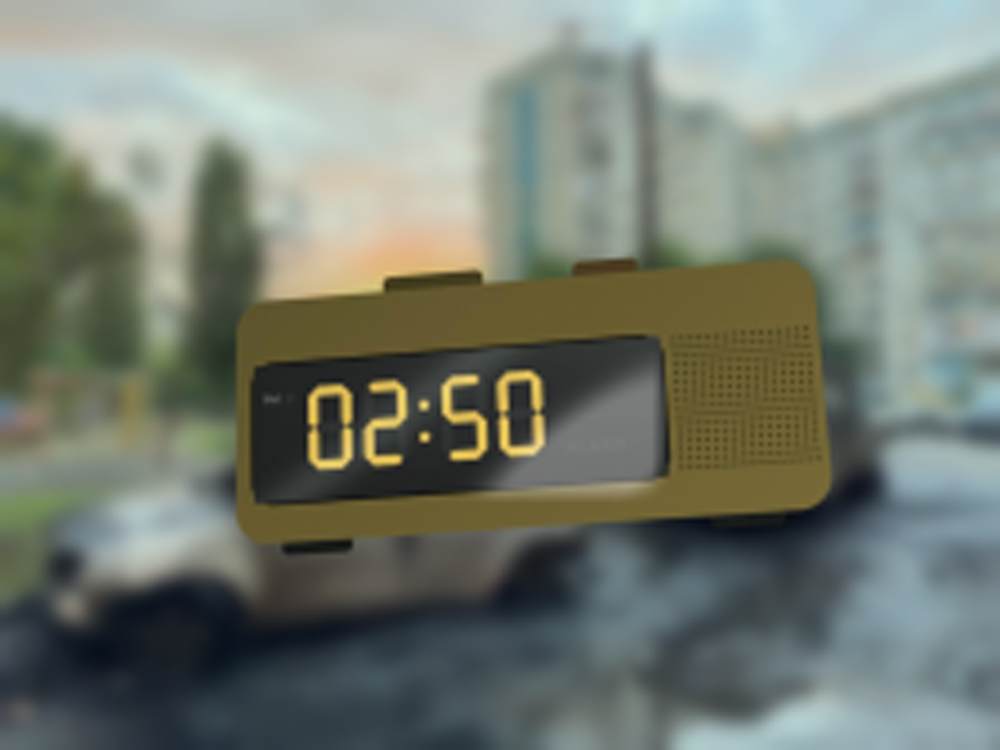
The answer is 2 h 50 min
